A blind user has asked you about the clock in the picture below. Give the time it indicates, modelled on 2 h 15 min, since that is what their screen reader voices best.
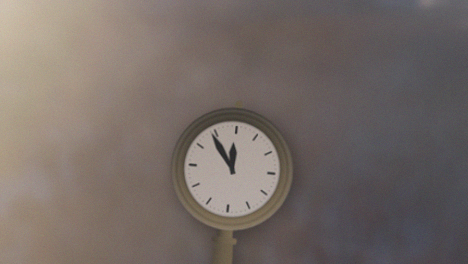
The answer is 11 h 54 min
